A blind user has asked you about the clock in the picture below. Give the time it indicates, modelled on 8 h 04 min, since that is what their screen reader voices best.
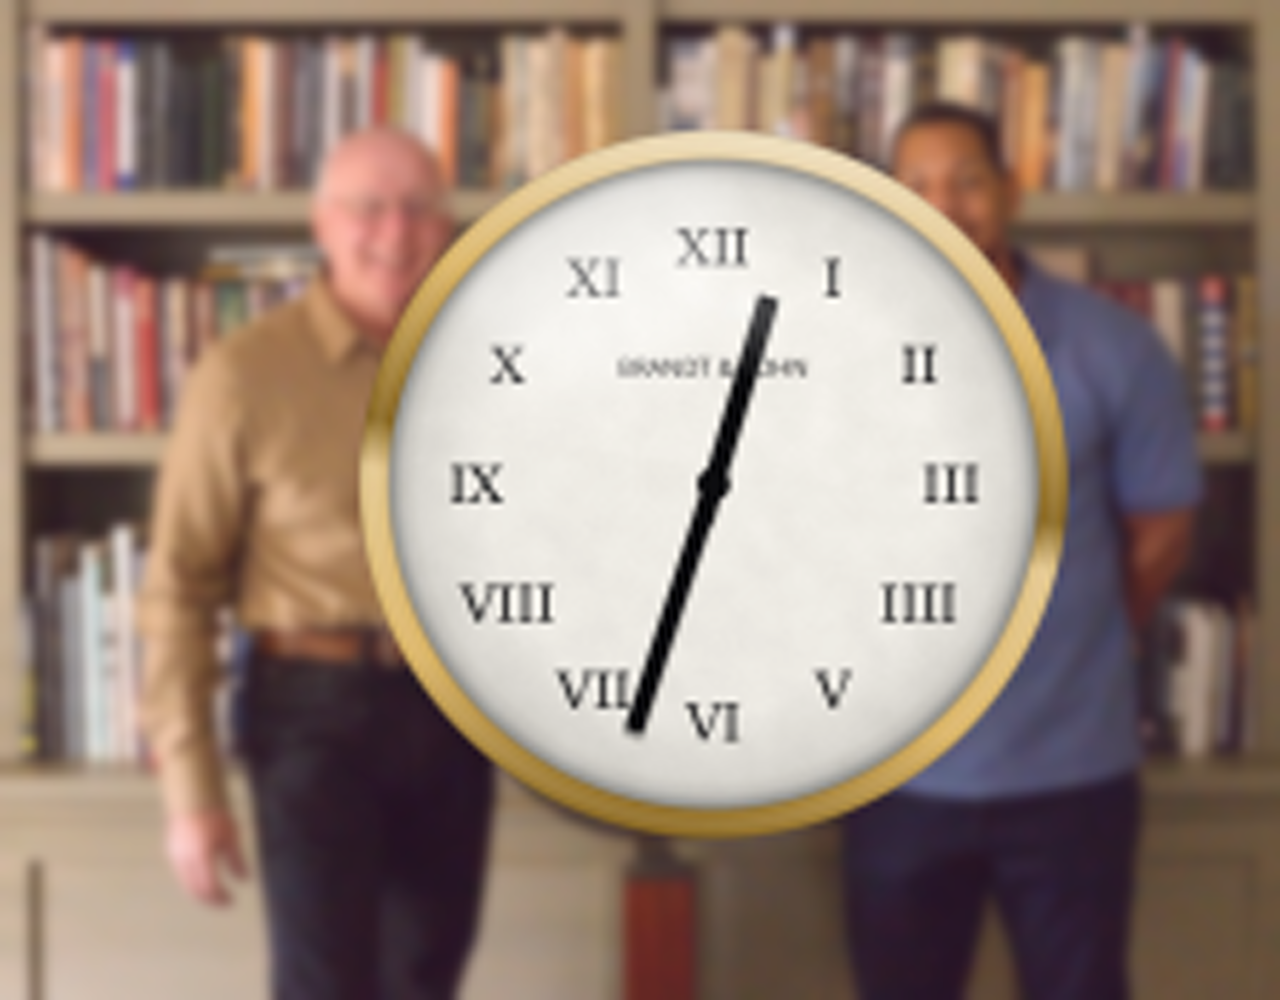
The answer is 12 h 33 min
